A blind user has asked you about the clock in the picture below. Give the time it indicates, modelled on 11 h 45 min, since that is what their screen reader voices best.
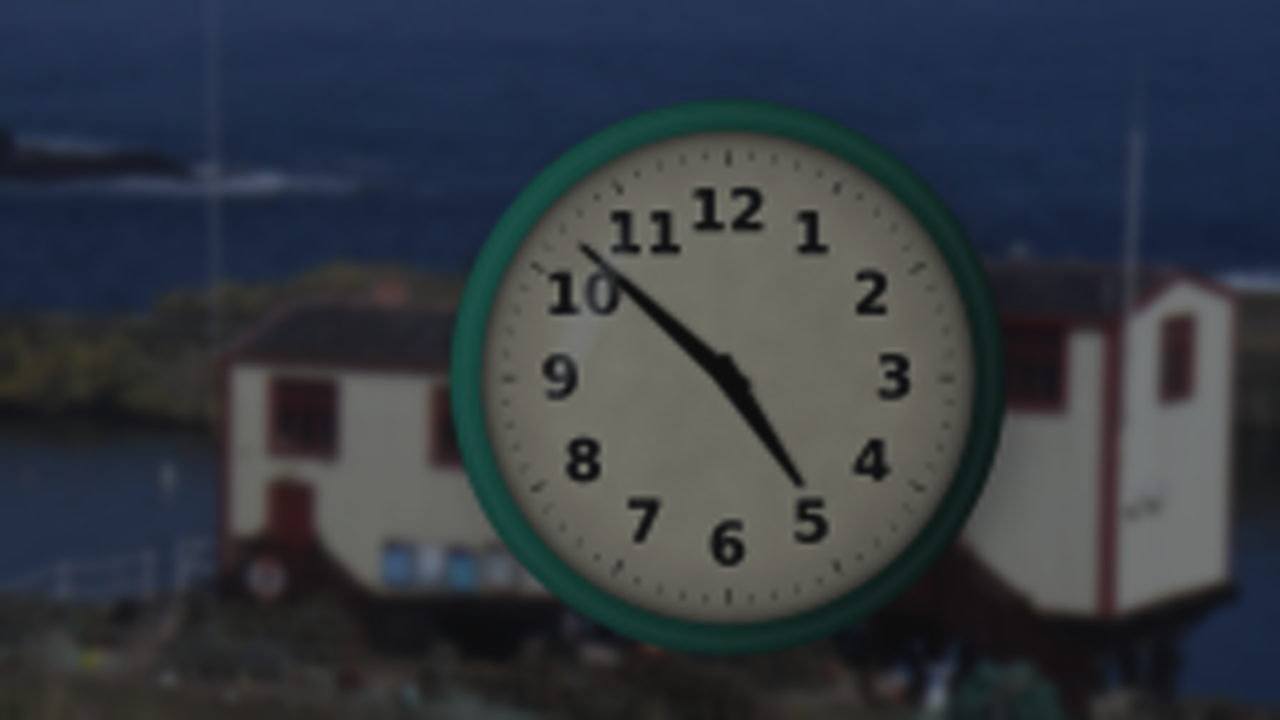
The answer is 4 h 52 min
